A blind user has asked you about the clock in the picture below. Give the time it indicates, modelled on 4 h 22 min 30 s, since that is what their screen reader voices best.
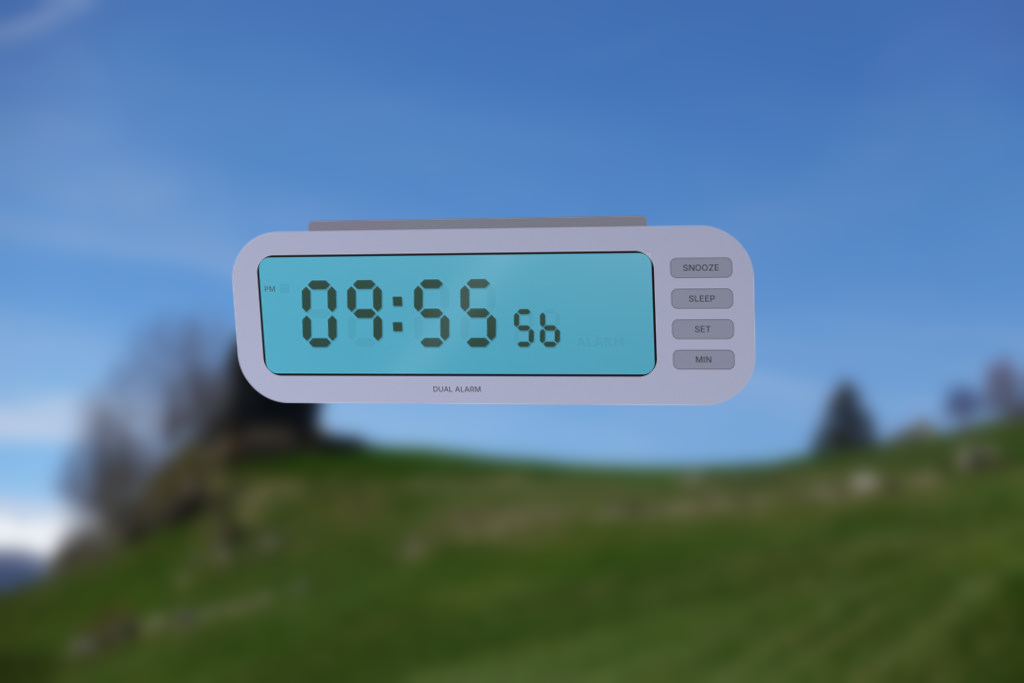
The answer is 9 h 55 min 56 s
